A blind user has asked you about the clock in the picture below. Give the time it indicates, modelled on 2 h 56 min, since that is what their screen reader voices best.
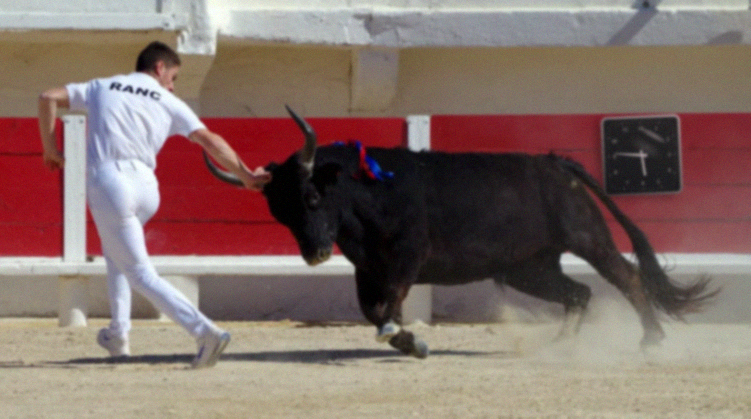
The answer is 5 h 46 min
